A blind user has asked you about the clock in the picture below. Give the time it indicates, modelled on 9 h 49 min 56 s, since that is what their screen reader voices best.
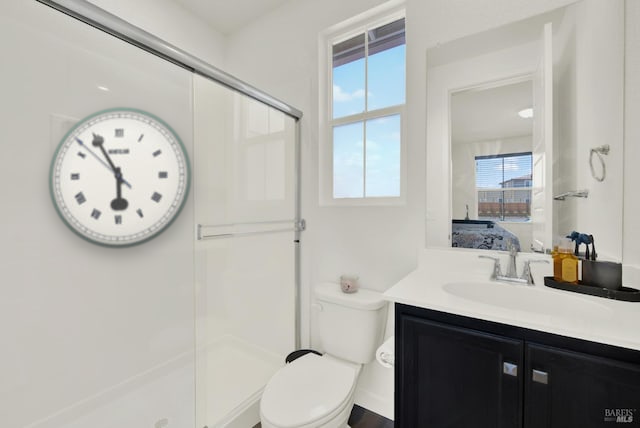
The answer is 5 h 54 min 52 s
